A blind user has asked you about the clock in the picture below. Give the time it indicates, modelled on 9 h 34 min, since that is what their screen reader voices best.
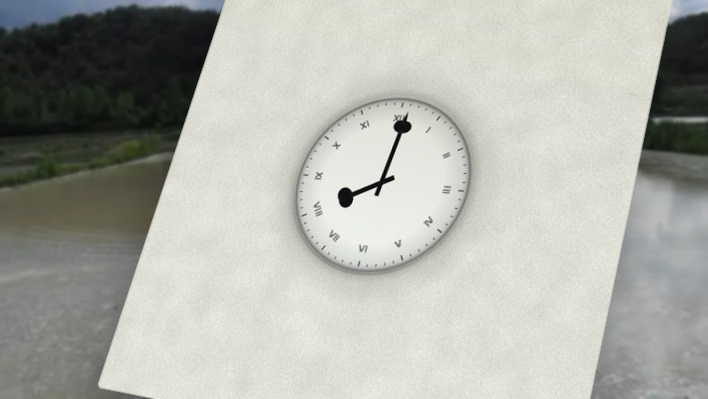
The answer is 8 h 01 min
